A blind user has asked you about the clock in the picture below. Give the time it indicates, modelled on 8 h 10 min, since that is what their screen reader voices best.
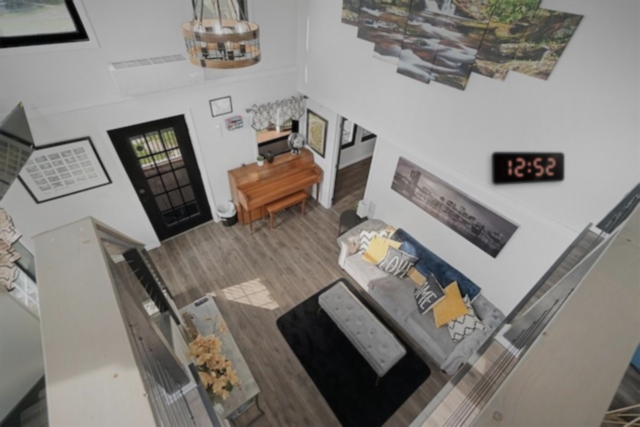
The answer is 12 h 52 min
